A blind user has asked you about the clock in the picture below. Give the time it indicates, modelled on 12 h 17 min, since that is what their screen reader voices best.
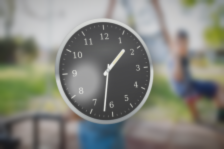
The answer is 1 h 32 min
